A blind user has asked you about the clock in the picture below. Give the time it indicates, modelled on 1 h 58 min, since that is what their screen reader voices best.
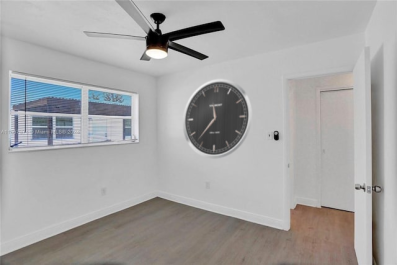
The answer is 11 h 37 min
